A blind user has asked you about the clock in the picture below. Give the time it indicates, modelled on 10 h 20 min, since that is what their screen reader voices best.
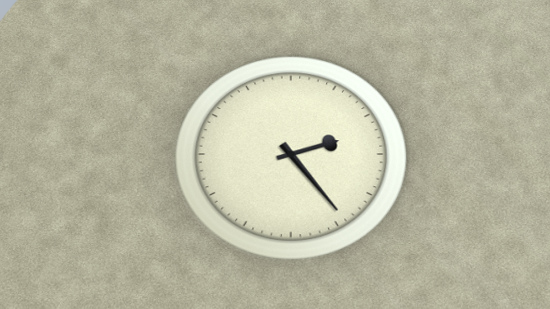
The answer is 2 h 24 min
